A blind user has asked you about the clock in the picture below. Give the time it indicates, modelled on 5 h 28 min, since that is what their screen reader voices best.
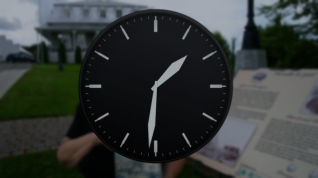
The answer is 1 h 31 min
